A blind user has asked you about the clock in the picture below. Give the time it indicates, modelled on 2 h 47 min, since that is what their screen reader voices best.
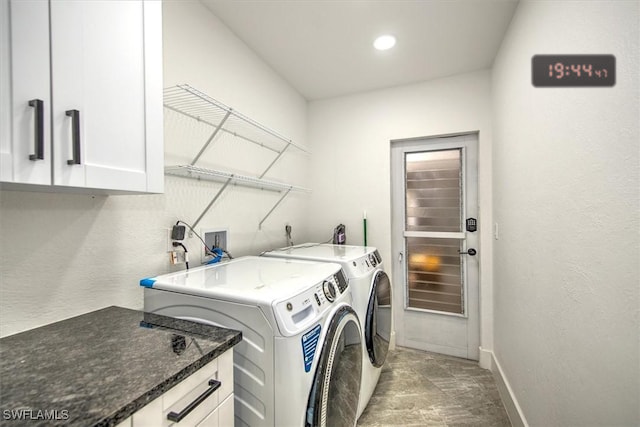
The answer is 19 h 44 min
